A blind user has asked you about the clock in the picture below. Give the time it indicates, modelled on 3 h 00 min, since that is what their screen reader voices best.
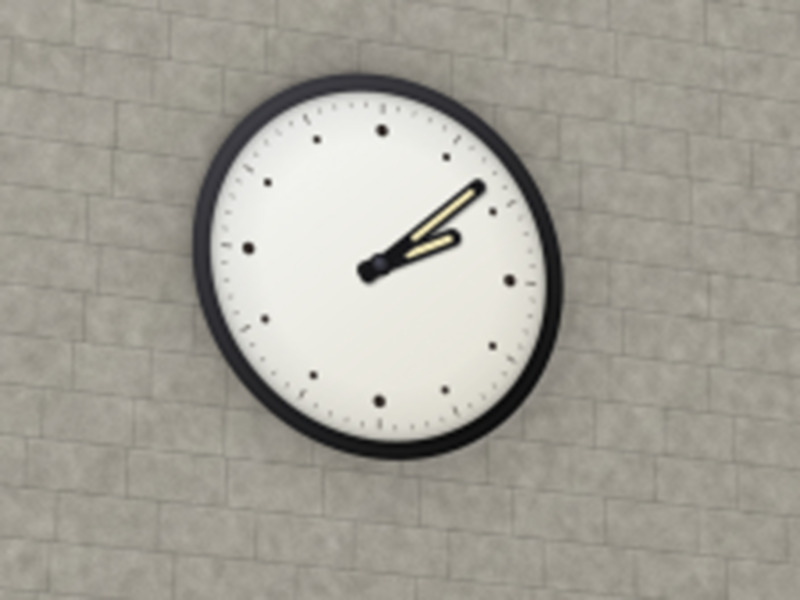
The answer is 2 h 08 min
